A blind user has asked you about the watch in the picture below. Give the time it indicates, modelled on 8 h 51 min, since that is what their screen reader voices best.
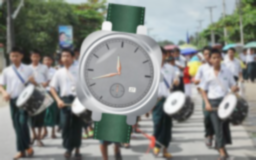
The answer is 11 h 42 min
